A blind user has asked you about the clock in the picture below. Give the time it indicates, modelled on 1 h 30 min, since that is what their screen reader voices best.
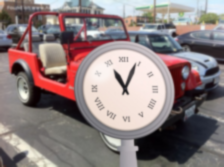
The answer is 11 h 04 min
